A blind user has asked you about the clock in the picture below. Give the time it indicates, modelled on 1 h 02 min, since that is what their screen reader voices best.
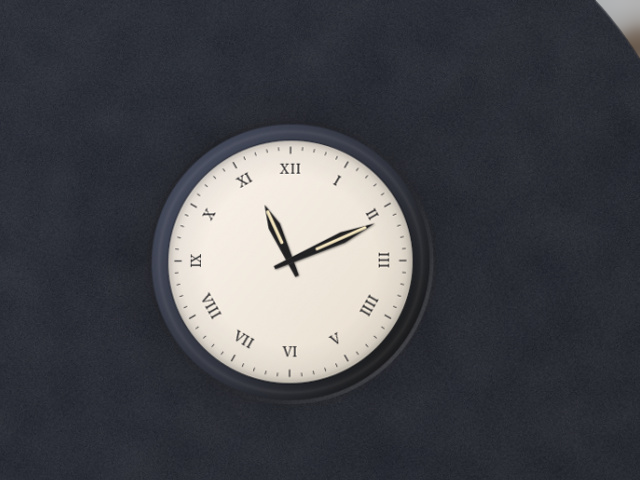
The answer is 11 h 11 min
